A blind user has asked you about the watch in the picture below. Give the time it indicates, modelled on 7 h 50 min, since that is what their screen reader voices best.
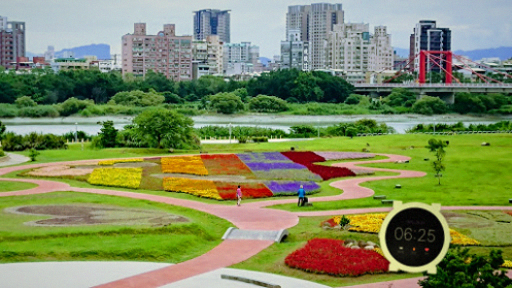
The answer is 6 h 25 min
